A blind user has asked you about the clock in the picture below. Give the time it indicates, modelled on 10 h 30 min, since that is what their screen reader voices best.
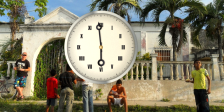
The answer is 5 h 59 min
